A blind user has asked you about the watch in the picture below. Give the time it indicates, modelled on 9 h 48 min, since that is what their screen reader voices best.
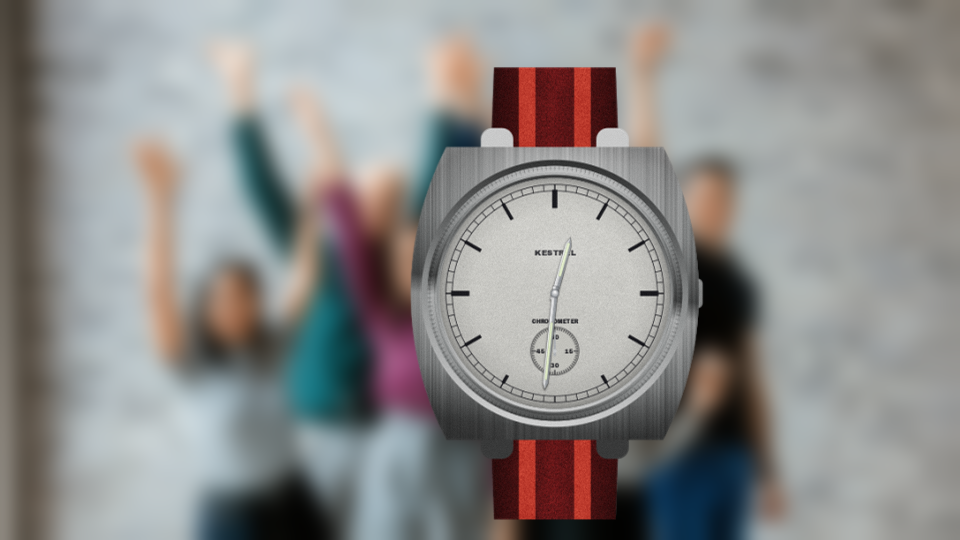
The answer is 12 h 31 min
